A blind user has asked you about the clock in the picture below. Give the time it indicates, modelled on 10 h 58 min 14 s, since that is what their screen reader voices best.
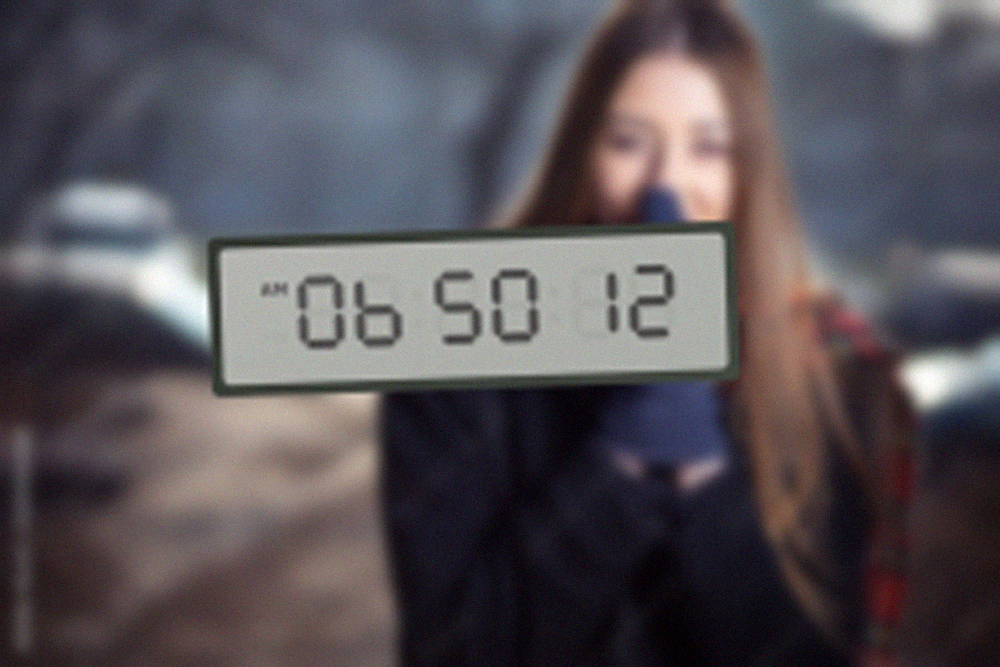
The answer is 6 h 50 min 12 s
